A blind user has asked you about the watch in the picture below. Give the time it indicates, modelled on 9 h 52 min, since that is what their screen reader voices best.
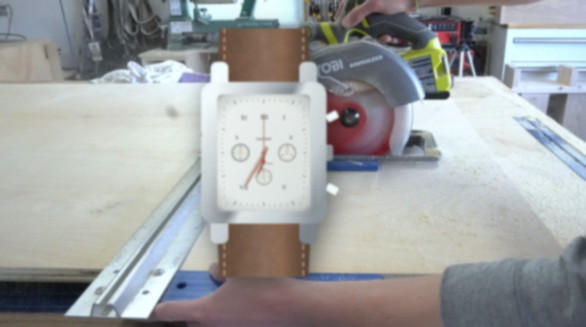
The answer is 6 h 35 min
